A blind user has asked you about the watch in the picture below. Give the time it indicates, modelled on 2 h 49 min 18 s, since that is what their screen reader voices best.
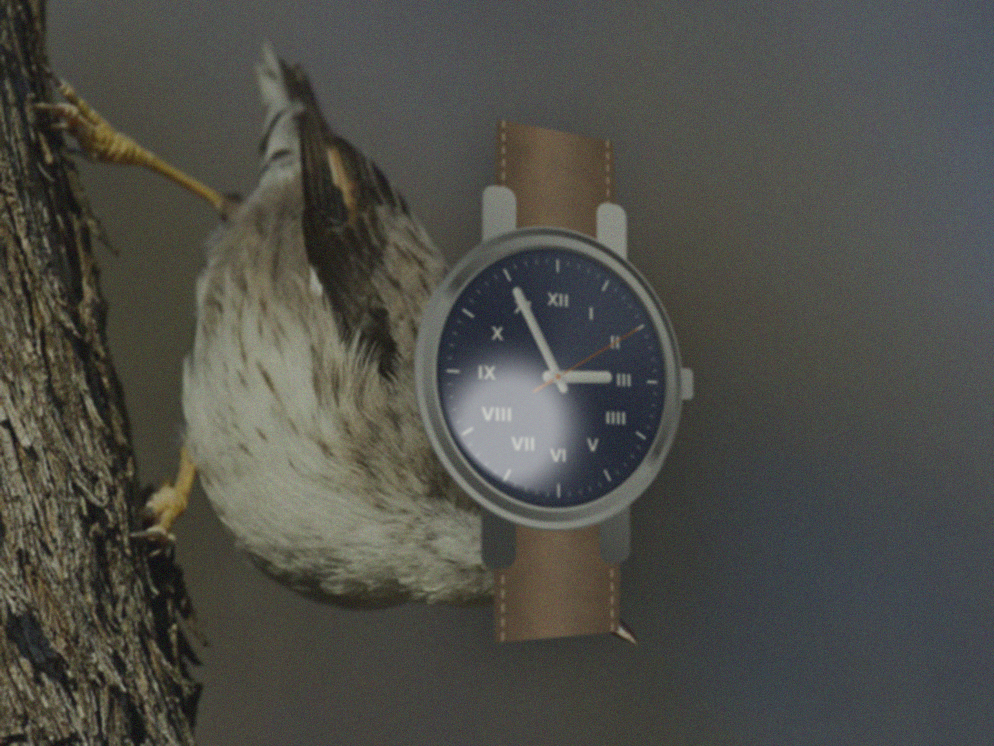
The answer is 2 h 55 min 10 s
